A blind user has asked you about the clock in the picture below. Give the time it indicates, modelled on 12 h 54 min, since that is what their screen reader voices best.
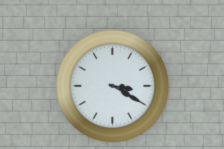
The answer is 3 h 20 min
